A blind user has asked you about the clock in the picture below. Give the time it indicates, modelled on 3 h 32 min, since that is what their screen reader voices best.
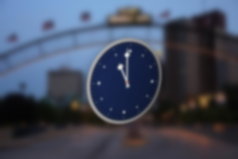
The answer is 10 h 59 min
